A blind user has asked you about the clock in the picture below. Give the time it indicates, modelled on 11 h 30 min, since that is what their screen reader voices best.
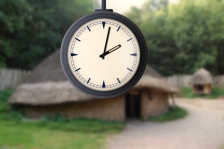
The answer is 2 h 02 min
